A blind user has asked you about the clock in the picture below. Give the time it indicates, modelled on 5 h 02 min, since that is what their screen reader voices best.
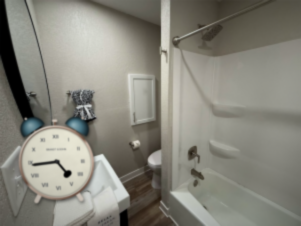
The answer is 4 h 44 min
